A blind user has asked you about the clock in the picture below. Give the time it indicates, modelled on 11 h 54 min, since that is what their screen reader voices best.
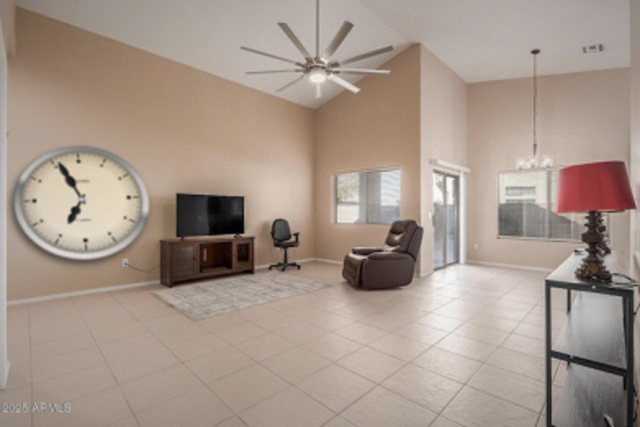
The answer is 6 h 56 min
